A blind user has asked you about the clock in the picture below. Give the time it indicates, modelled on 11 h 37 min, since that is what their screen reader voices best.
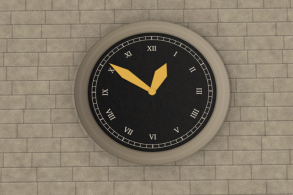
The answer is 12 h 51 min
